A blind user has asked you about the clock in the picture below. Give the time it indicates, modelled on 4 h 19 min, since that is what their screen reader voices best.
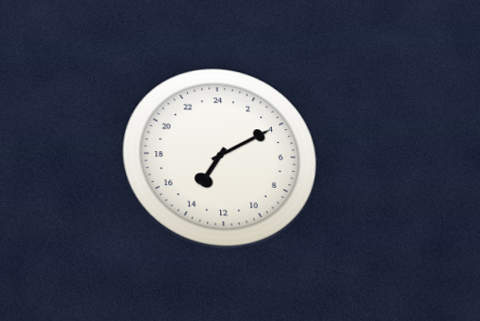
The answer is 14 h 10 min
